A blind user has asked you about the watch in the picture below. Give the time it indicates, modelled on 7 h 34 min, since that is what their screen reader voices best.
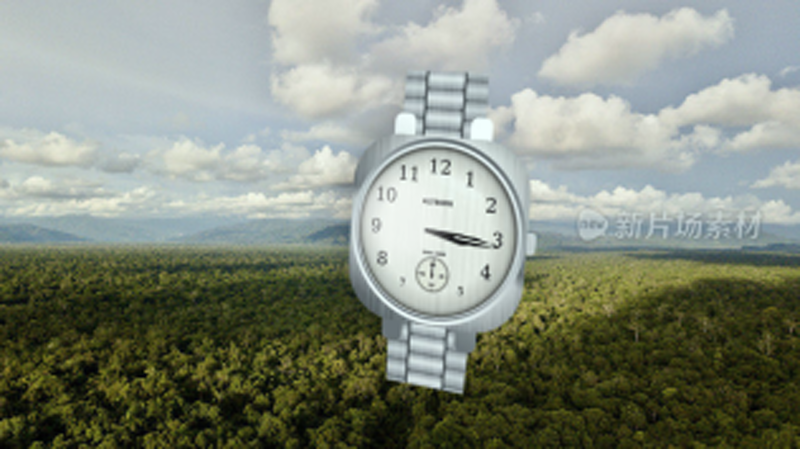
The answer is 3 h 16 min
